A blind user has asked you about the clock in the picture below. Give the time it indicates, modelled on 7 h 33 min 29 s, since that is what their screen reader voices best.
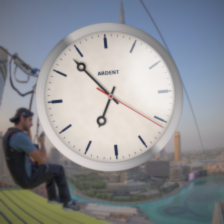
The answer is 6 h 53 min 21 s
